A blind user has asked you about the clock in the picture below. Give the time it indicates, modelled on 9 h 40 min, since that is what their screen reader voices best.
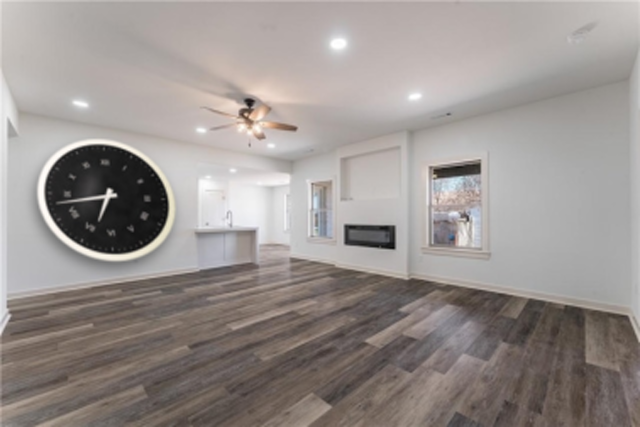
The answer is 6 h 43 min
